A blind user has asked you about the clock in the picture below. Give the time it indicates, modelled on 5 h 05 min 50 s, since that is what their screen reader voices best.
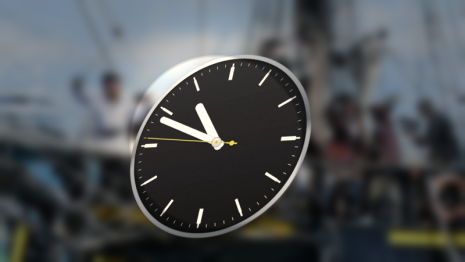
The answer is 10 h 48 min 46 s
